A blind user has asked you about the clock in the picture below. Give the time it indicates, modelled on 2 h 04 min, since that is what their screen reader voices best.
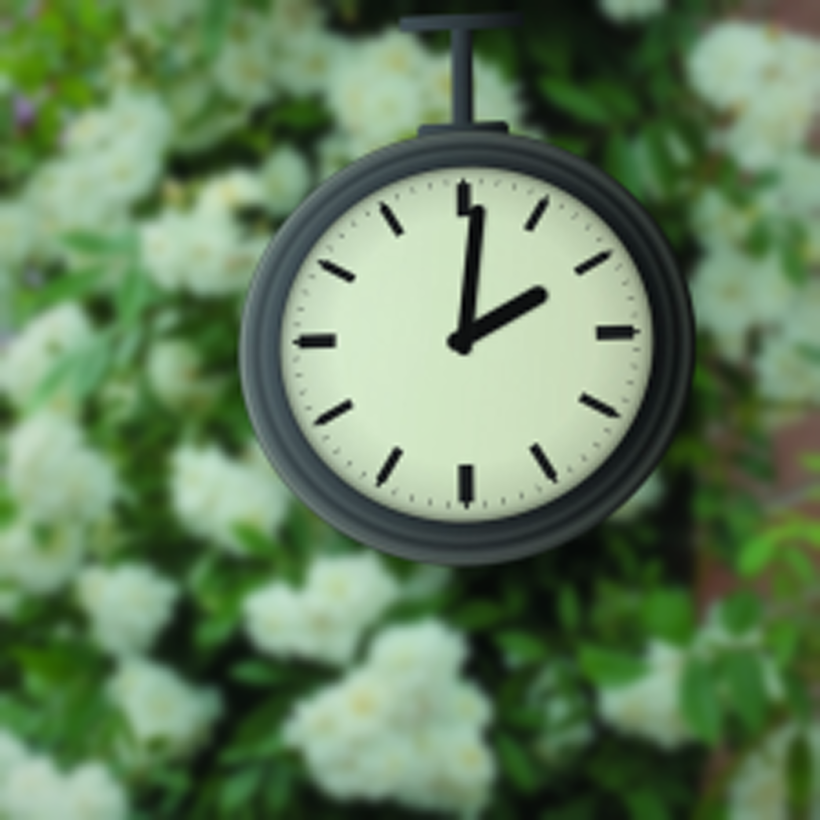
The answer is 2 h 01 min
